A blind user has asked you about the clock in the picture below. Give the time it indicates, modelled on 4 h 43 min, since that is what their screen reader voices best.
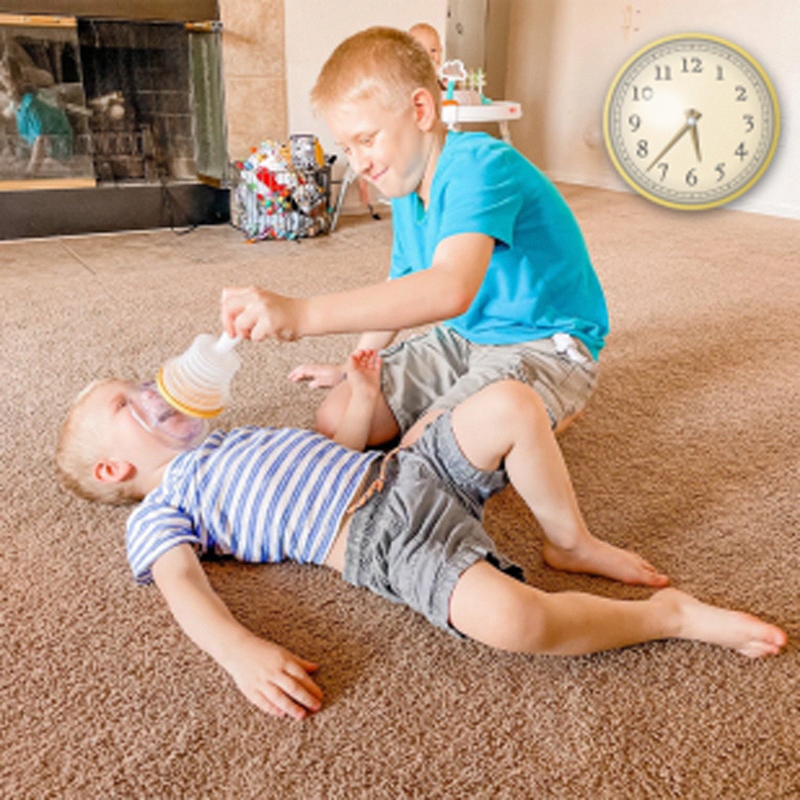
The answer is 5 h 37 min
